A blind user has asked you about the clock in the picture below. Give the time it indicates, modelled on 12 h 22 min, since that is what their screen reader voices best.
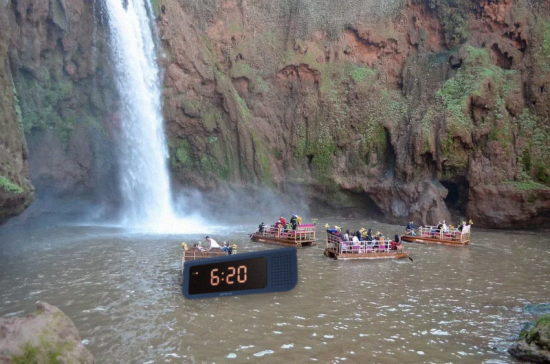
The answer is 6 h 20 min
